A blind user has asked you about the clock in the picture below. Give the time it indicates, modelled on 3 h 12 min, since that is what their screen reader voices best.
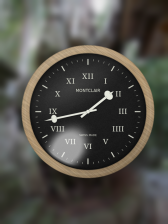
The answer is 1 h 43 min
